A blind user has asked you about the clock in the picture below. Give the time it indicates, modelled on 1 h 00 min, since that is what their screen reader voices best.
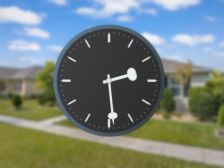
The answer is 2 h 29 min
